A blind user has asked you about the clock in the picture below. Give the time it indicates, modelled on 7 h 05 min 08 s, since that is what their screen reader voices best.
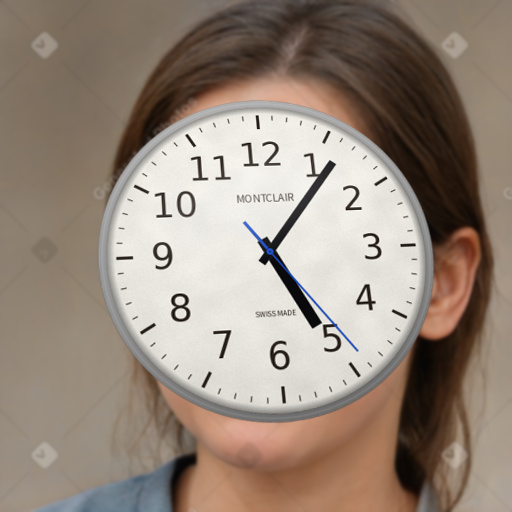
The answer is 5 h 06 min 24 s
